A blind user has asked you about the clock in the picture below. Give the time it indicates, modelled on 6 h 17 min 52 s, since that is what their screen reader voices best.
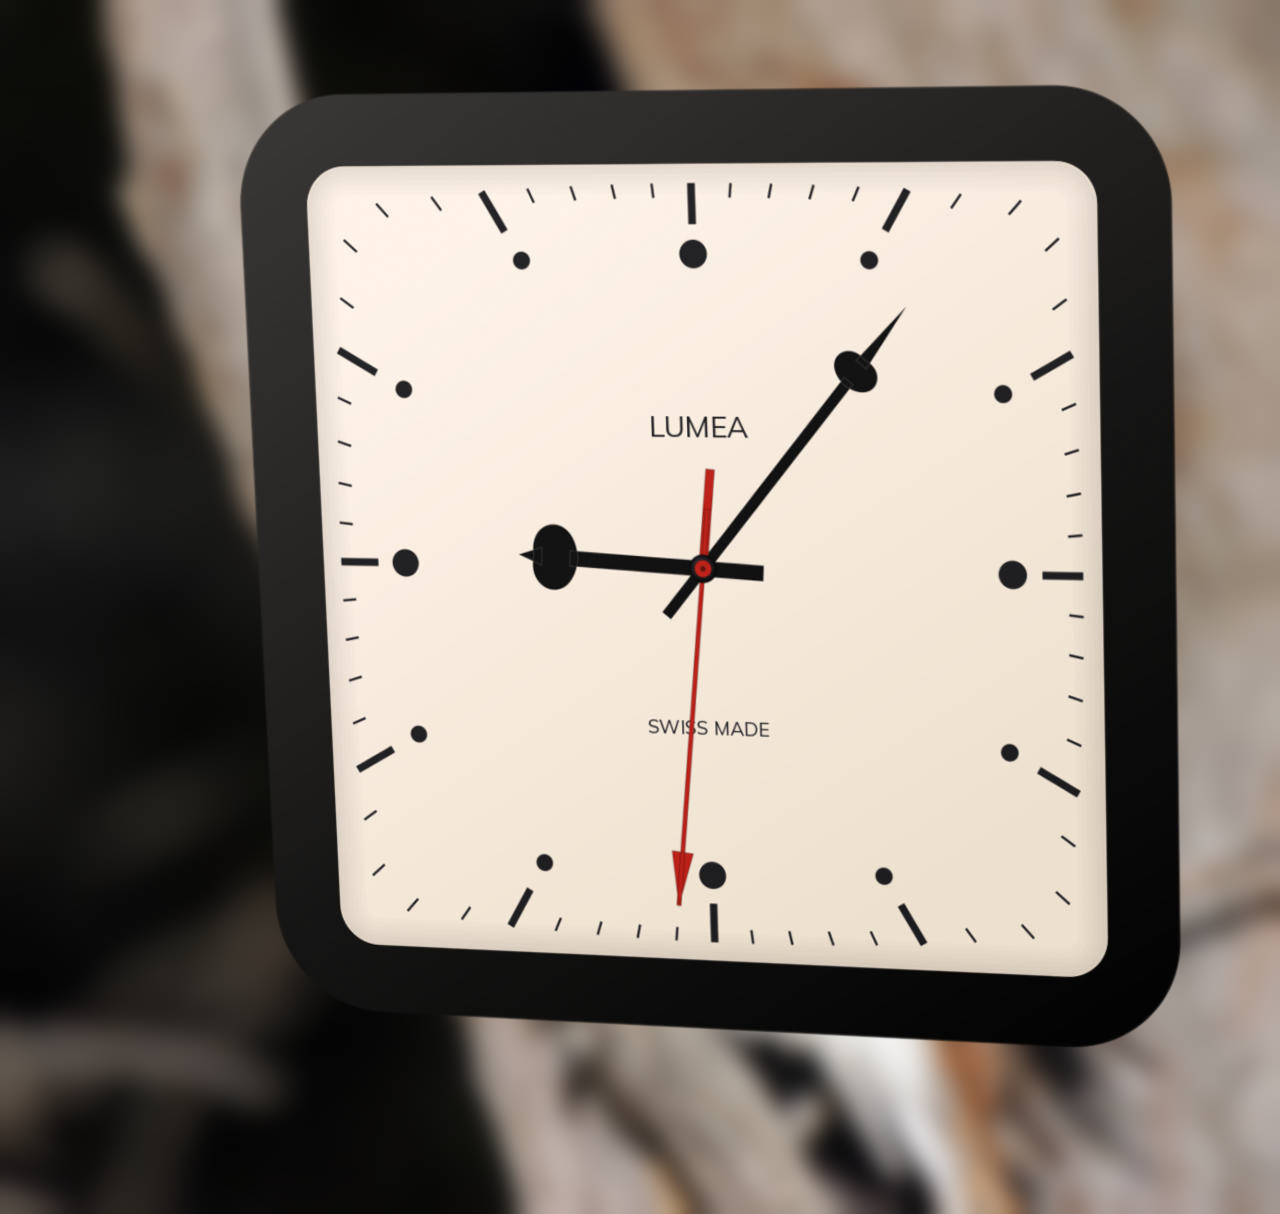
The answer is 9 h 06 min 31 s
